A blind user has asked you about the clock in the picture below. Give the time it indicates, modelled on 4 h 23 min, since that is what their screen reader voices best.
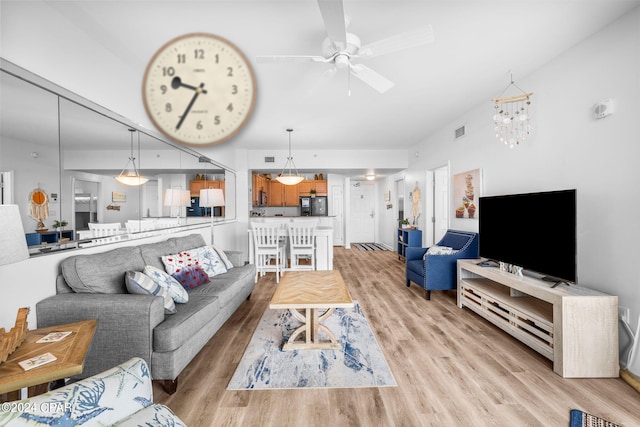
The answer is 9 h 35 min
